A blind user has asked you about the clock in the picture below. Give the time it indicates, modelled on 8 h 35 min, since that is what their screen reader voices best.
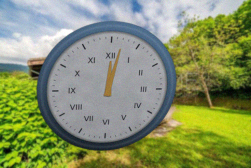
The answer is 12 h 02 min
